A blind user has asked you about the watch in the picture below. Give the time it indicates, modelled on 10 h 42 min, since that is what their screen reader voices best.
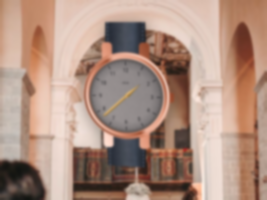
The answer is 1 h 38 min
